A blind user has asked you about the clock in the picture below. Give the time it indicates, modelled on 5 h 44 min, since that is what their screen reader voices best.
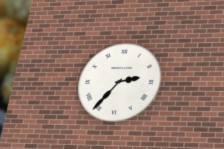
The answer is 2 h 36 min
